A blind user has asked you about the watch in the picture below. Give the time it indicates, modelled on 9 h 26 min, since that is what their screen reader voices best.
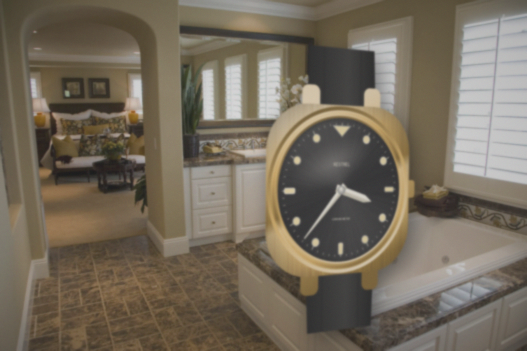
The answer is 3 h 37 min
